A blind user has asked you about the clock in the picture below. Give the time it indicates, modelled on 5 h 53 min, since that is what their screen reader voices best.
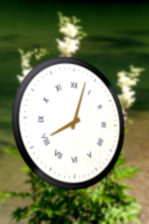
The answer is 8 h 03 min
